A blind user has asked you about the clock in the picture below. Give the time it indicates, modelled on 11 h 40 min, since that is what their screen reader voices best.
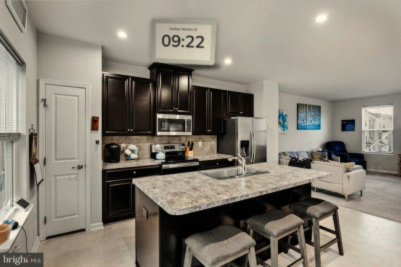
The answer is 9 h 22 min
